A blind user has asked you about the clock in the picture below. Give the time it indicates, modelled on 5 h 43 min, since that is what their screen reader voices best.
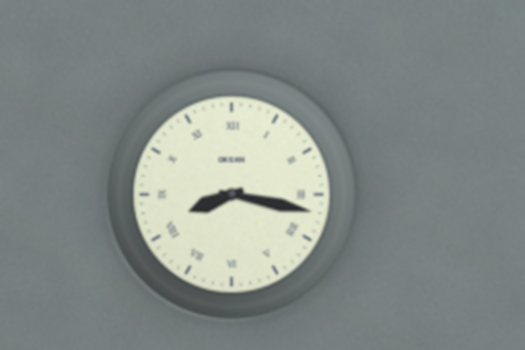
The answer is 8 h 17 min
